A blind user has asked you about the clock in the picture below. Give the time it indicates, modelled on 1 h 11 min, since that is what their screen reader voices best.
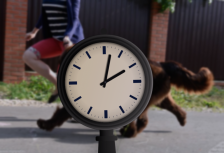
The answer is 2 h 02 min
